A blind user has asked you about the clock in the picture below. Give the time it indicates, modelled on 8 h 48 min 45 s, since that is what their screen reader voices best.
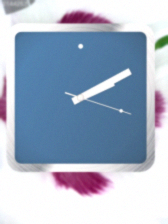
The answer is 2 h 10 min 18 s
